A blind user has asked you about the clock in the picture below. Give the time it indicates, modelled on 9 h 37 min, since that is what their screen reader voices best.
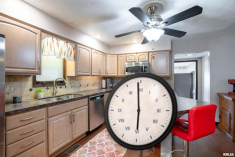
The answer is 5 h 59 min
